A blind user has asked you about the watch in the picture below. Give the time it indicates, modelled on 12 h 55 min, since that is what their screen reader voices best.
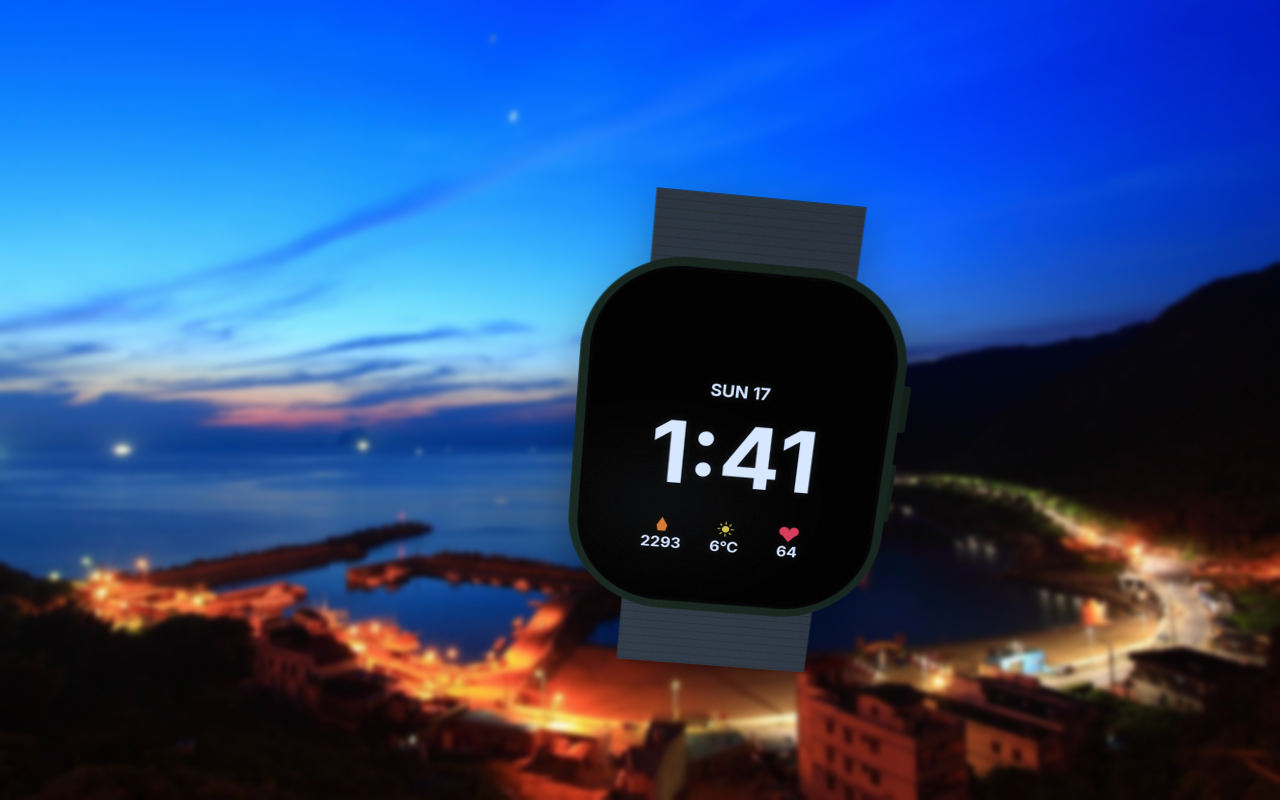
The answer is 1 h 41 min
